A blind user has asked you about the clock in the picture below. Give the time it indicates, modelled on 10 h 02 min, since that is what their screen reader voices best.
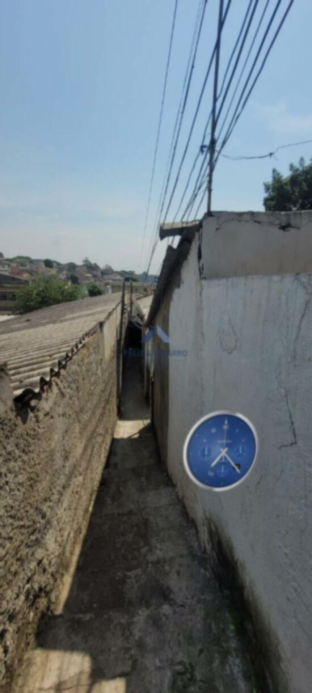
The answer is 7 h 23 min
